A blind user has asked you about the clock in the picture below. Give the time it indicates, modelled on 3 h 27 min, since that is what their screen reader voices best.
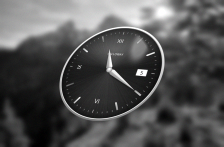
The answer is 11 h 20 min
